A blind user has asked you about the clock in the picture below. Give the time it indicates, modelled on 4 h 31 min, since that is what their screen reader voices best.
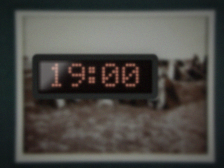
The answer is 19 h 00 min
